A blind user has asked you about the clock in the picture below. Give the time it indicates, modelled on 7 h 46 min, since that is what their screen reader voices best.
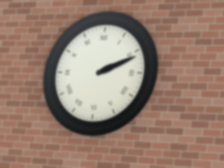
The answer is 2 h 11 min
